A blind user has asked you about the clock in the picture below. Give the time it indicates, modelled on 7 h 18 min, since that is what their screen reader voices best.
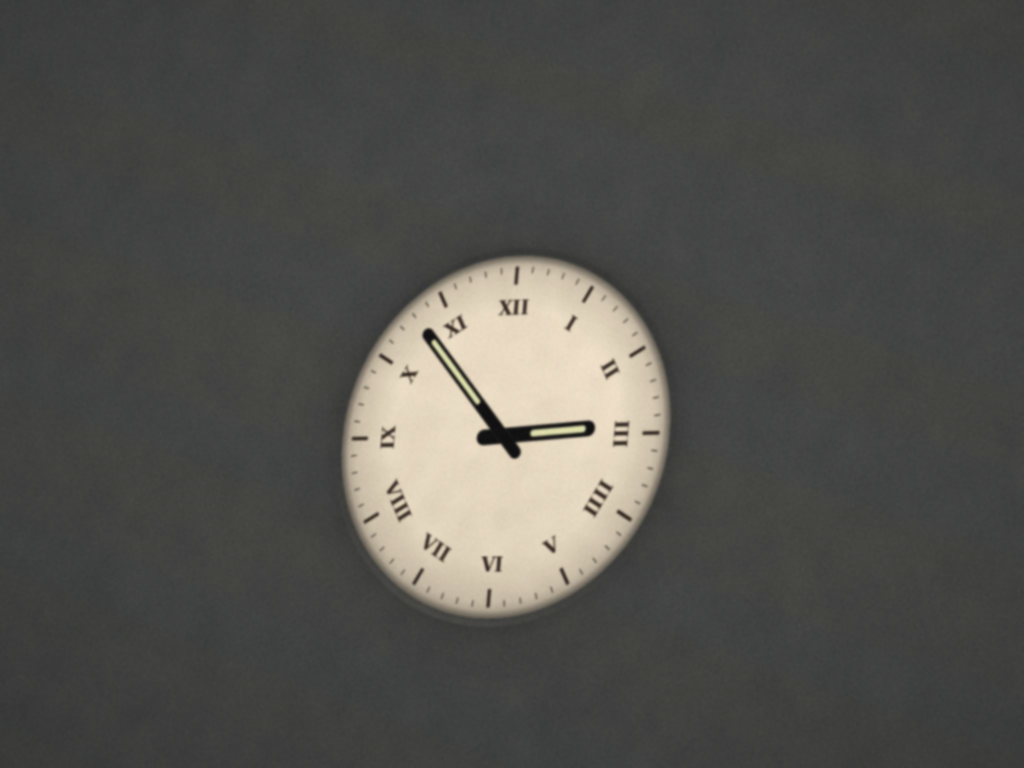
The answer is 2 h 53 min
